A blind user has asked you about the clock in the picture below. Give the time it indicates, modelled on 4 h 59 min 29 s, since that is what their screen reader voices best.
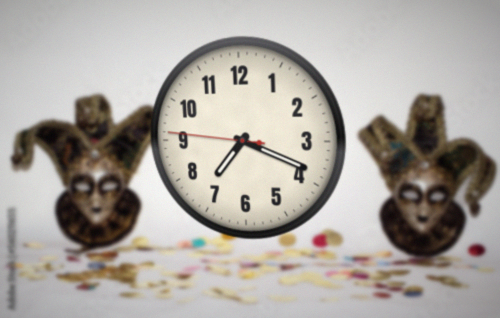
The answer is 7 h 18 min 46 s
